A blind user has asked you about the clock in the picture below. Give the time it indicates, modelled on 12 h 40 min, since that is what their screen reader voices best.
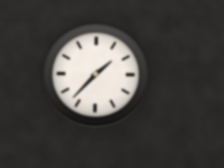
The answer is 1 h 37 min
